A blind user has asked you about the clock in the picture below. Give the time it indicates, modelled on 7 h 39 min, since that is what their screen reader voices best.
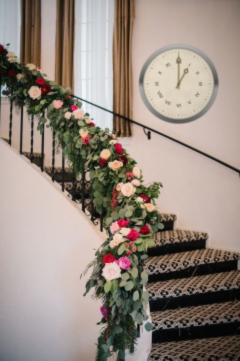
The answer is 1 h 00 min
